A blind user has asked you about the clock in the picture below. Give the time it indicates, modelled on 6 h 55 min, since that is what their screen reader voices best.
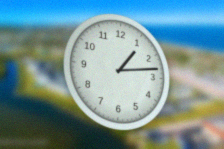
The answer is 1 h 13 min
